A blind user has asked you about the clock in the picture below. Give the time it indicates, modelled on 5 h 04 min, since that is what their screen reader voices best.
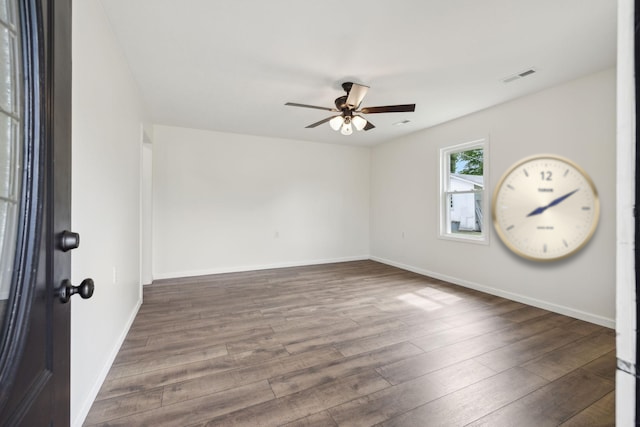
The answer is 8 h 10 min
